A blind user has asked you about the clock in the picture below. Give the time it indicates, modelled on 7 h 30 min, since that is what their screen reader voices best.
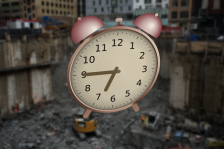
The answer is 6 h 45 min
